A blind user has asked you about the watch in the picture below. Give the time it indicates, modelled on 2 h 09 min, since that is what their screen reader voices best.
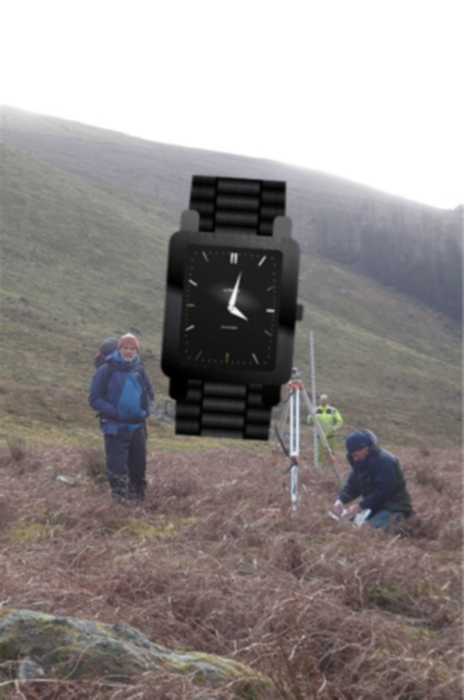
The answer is 4 h 02 min
